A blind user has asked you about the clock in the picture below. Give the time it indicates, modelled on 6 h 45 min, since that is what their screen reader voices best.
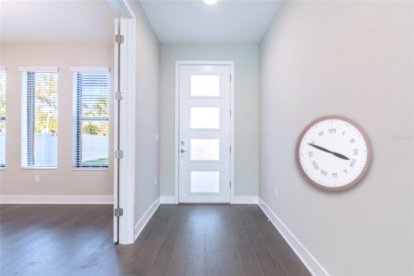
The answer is 3 h 49 min
